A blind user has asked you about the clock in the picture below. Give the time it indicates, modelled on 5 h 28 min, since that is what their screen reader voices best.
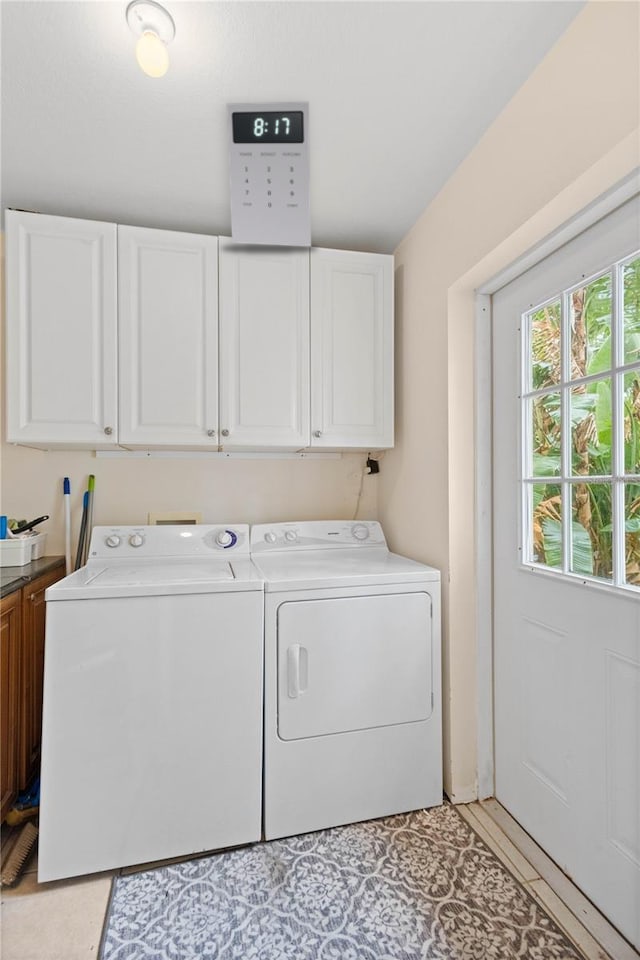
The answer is 8 h 17 min
